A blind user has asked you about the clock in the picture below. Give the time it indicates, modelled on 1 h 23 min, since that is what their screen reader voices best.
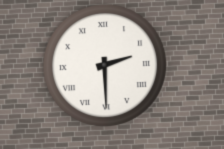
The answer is 2 h 30 min
